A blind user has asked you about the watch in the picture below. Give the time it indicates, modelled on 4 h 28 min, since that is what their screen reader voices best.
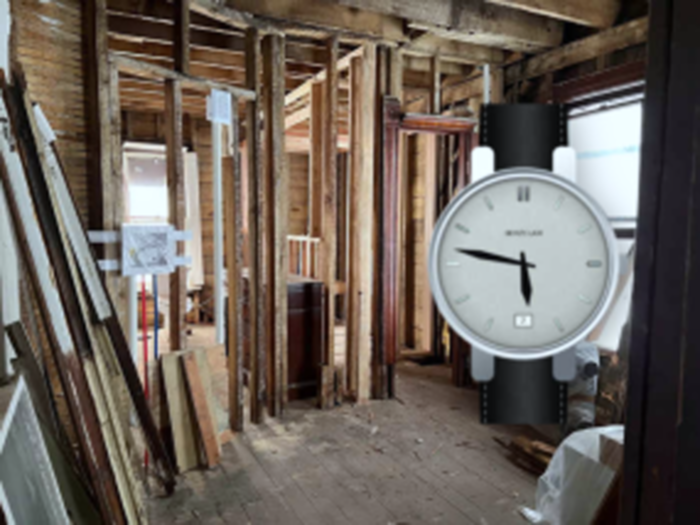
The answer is 5 h 47 min
